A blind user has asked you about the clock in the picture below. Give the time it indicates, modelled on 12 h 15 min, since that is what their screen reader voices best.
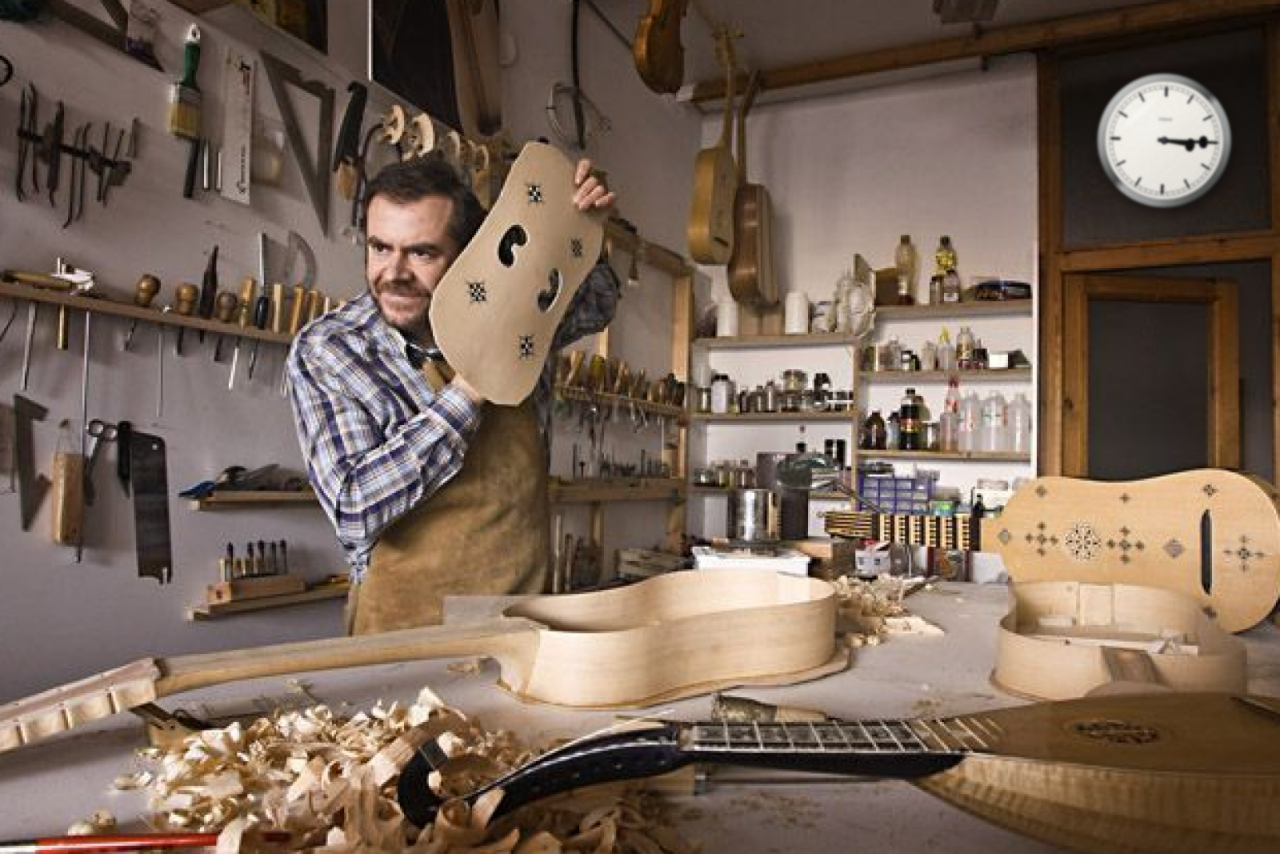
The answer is 3 h 15 min
